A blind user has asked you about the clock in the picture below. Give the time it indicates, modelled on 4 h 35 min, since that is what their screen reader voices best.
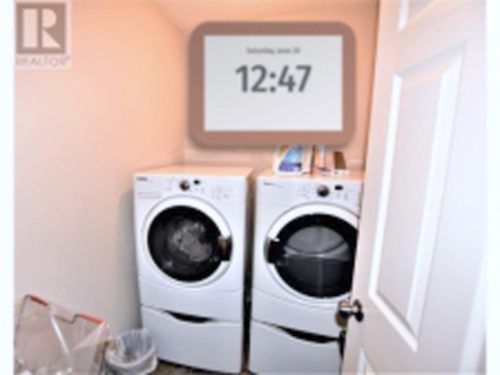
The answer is 12 h 47 min
